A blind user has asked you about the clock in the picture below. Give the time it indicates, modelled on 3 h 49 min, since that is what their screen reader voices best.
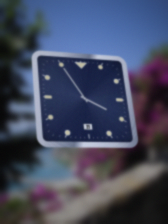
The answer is 3 h 55 min
